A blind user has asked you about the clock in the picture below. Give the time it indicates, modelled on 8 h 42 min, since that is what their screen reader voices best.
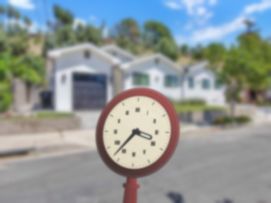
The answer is 3 h 37 min
